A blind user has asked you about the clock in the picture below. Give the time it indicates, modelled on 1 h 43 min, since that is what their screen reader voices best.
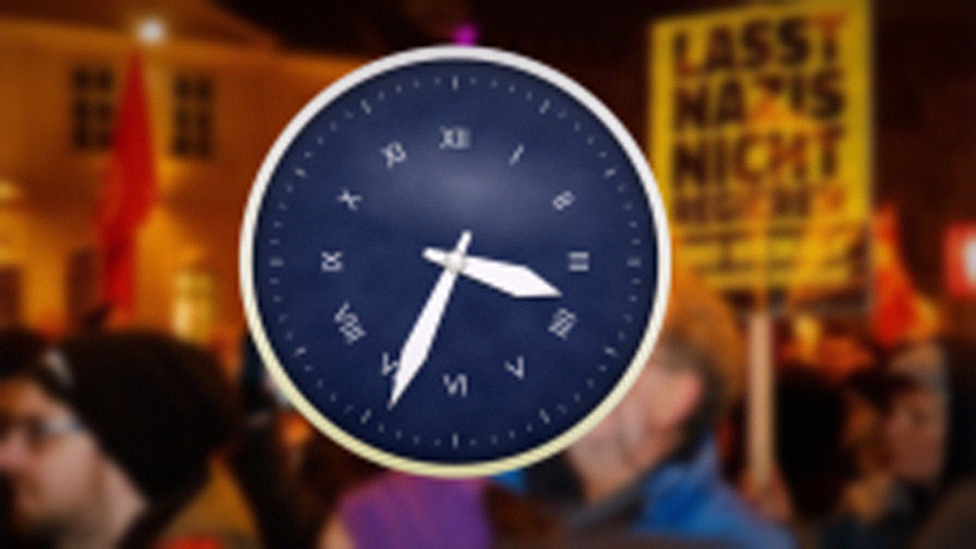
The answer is 3 h 34 min
